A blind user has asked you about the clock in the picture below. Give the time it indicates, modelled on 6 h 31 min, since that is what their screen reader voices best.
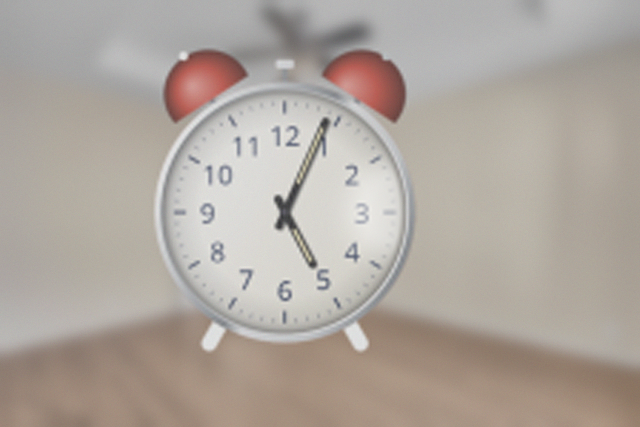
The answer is 5 h 04 min
